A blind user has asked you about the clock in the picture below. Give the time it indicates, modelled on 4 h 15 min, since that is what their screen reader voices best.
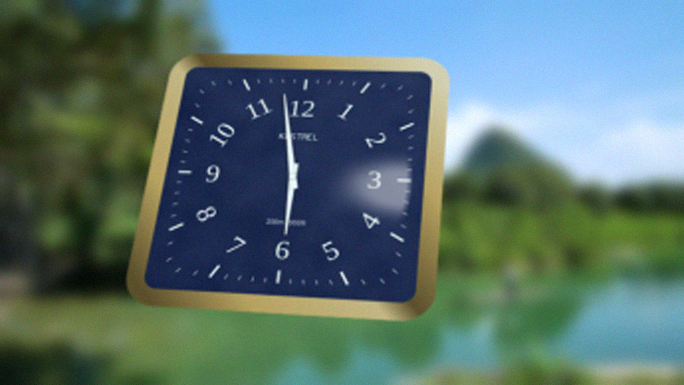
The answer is 5 h 58 min
